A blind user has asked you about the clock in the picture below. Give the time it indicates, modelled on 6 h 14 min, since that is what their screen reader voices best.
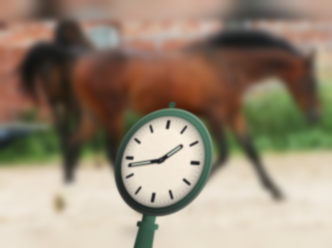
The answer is 1 h 43 min
